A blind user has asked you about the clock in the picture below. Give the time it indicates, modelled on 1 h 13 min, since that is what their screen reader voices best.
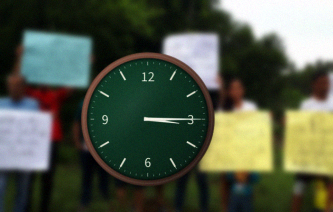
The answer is 3 h 15 min
